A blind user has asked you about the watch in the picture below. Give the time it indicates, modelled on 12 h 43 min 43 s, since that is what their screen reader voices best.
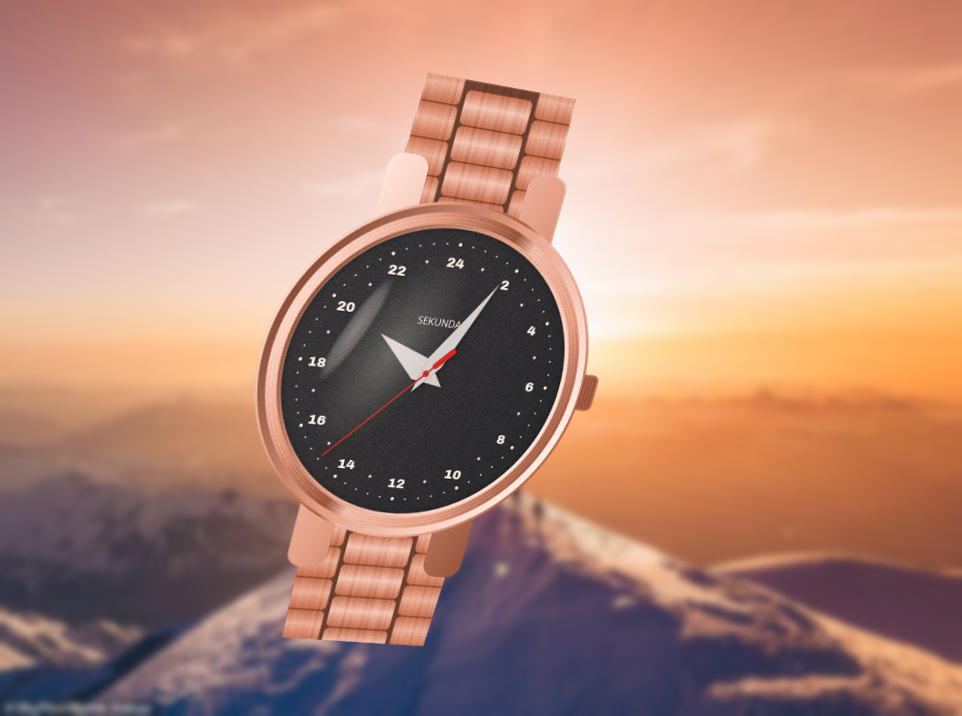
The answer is 20 h 04 min 37 s
